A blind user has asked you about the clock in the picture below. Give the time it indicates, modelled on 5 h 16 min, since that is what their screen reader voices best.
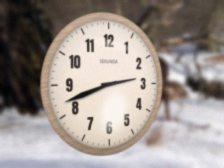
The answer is 2 h 42 min
